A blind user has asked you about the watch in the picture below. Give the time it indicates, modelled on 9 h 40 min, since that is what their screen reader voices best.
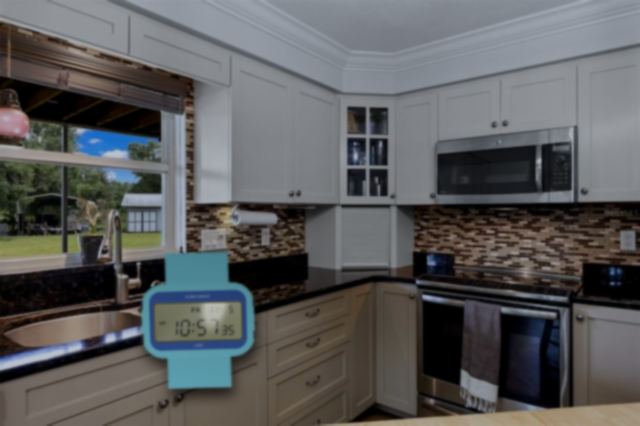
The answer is 10 h 57 min
